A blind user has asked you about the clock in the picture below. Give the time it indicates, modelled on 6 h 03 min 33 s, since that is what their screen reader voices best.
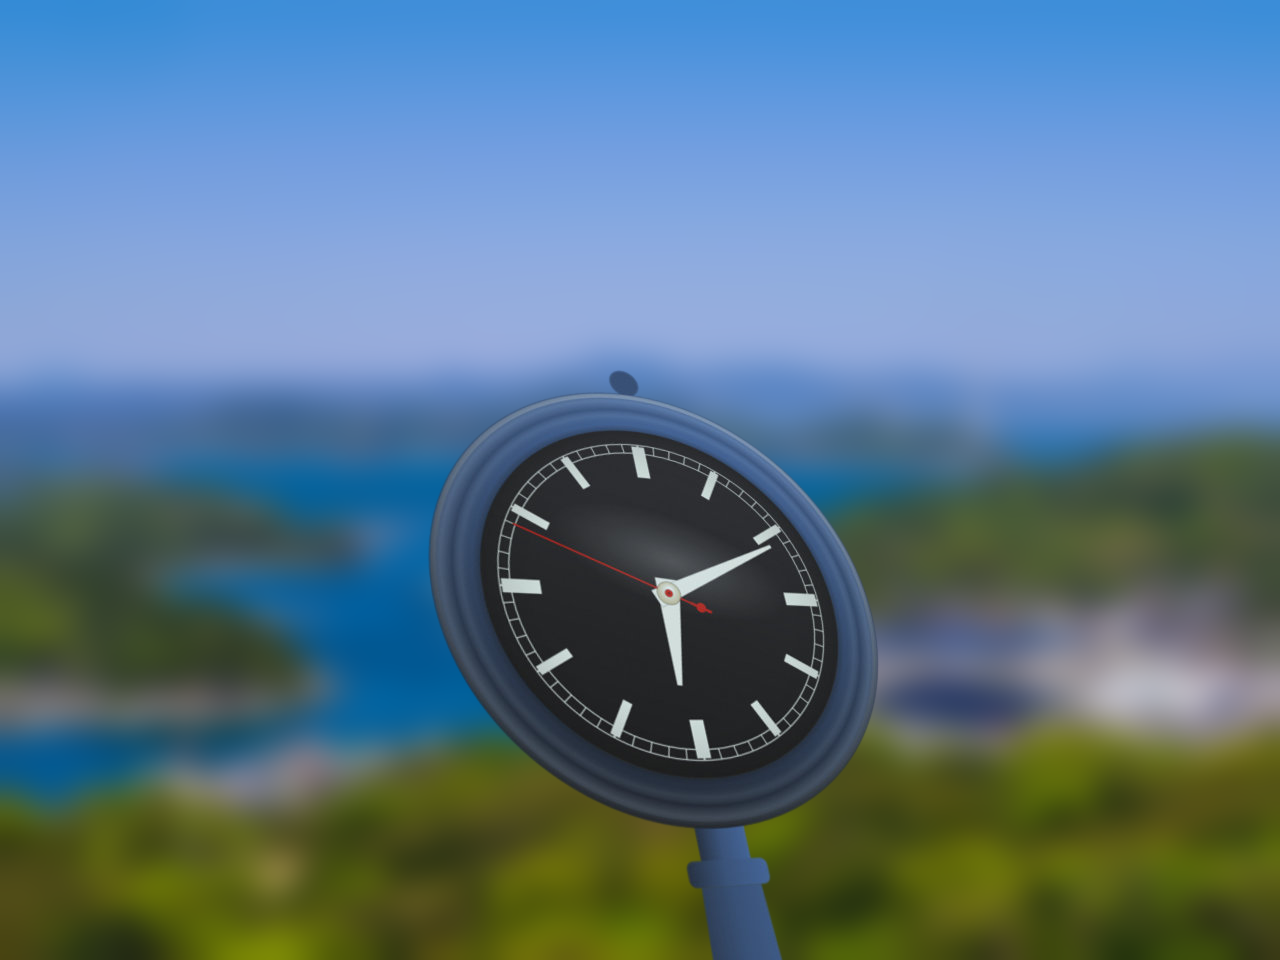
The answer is 6 h 10 min 49 s
